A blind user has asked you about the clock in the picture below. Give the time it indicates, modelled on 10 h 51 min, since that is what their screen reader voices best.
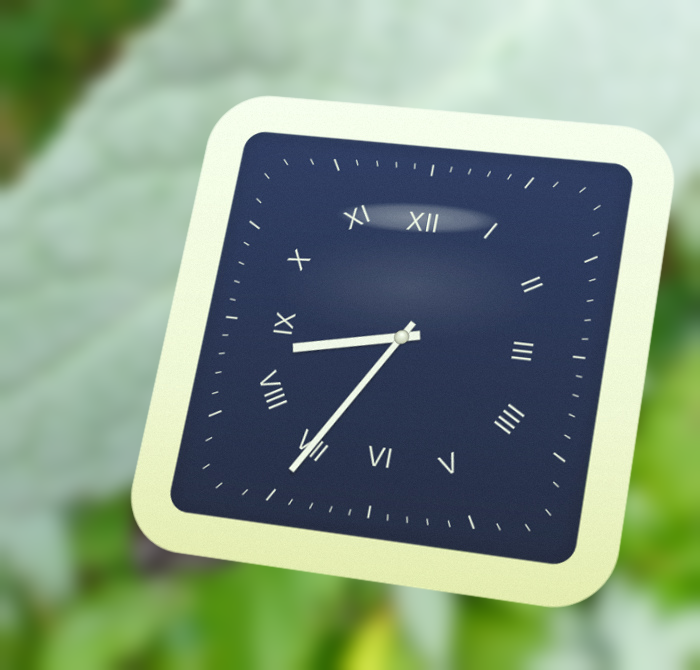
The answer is 8 h 35 min
